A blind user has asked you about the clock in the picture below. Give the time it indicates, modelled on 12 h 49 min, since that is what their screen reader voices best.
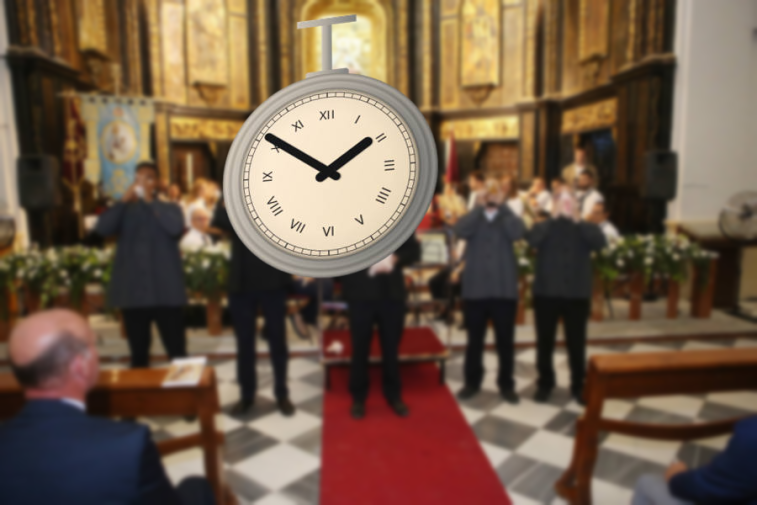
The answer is 1 h 51 min
